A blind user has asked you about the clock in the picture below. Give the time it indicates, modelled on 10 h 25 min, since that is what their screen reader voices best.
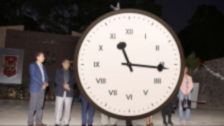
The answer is 11 h 16 min
